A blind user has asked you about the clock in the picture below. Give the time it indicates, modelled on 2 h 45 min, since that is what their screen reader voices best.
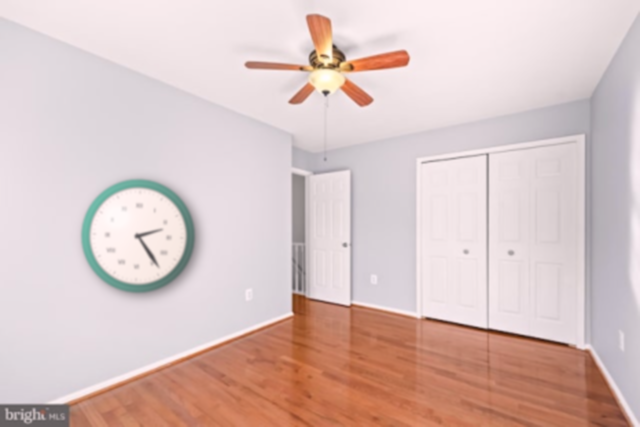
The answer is 2 h 24 min
